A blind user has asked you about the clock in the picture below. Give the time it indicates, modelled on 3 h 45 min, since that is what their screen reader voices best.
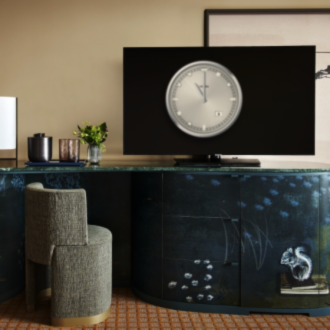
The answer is 11 h 00 min
